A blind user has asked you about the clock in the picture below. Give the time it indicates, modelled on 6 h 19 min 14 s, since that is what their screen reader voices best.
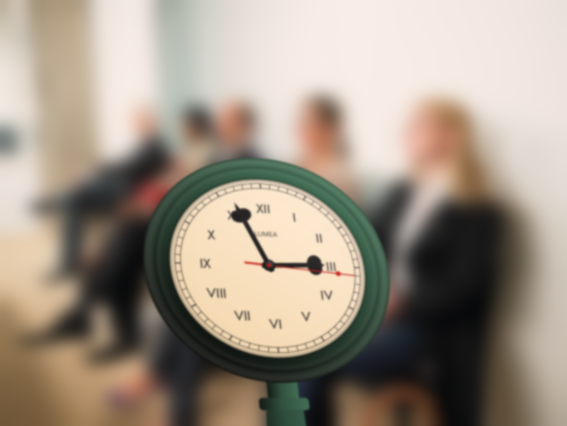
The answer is 2 h 56 min 16 s
